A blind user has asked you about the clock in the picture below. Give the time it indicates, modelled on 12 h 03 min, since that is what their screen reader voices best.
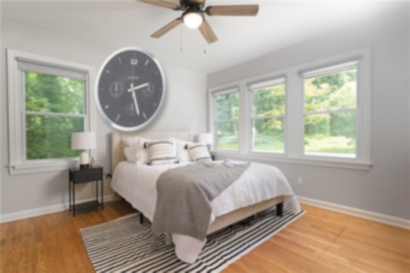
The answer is 2 h 27 min
